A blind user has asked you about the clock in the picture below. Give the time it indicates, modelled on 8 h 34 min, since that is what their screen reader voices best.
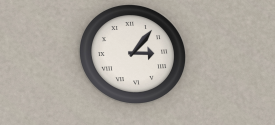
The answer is 3 h 07 min
